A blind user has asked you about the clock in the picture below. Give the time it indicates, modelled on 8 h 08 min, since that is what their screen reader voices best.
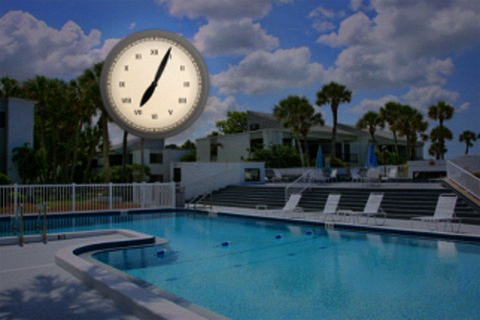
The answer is 7 h 04 min
